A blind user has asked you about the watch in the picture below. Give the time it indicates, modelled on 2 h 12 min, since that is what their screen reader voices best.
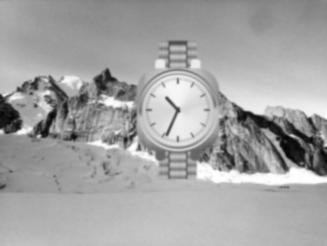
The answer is 10 h 34 min
